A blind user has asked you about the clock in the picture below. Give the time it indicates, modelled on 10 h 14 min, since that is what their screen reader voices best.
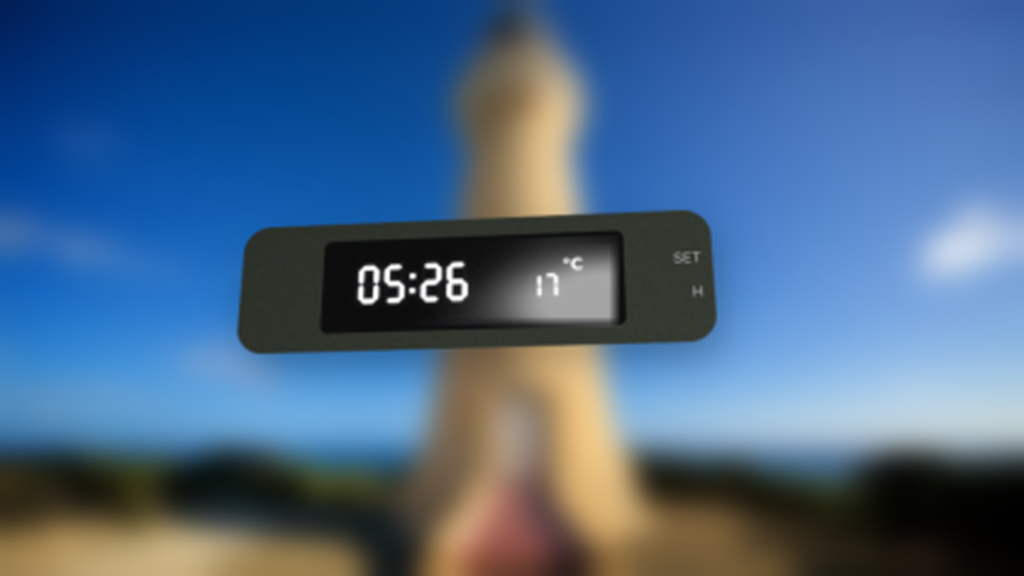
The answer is 5 h 26 min
